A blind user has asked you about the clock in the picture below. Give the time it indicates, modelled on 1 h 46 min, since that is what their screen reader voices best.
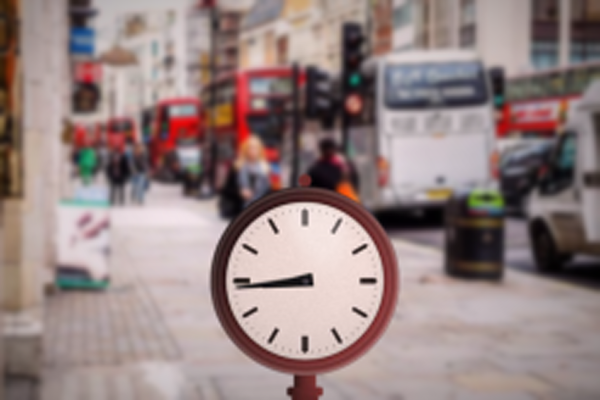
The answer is 8 h 44 min
